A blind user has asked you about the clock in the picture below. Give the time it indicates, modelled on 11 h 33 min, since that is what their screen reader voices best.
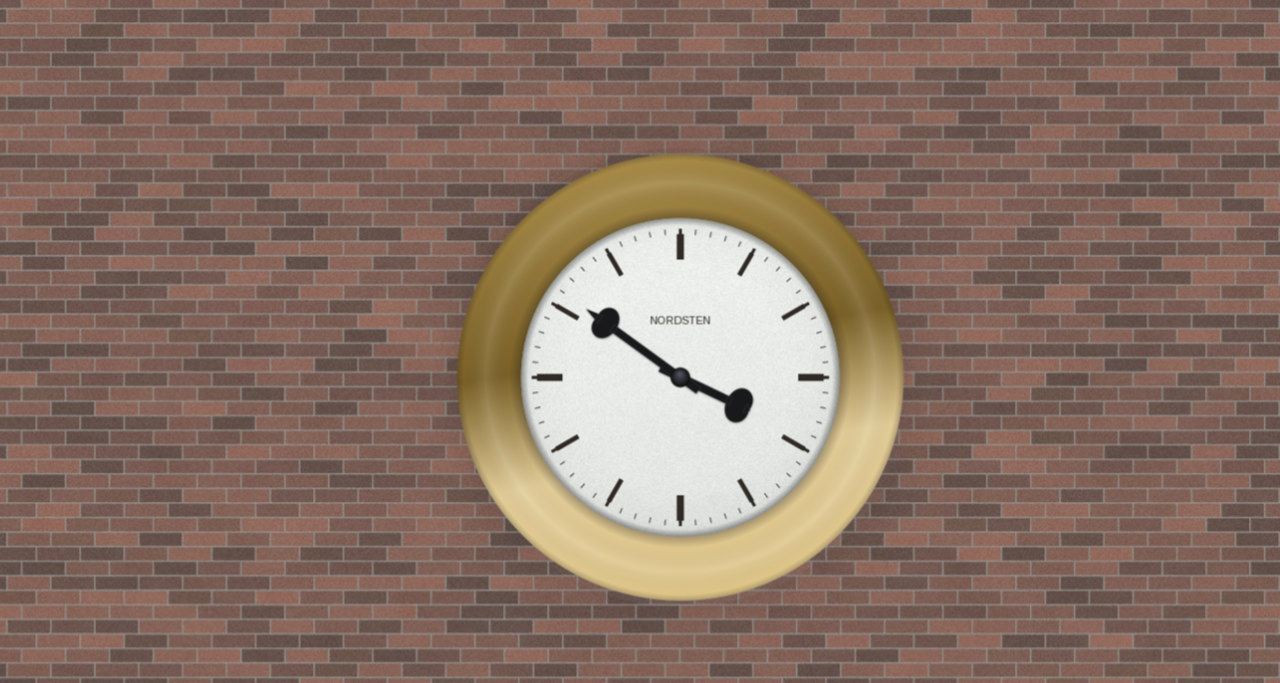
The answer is 3 h 51 min
